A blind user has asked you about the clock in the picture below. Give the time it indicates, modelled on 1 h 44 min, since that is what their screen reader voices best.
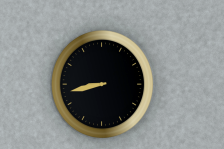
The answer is 8 h 43 min
